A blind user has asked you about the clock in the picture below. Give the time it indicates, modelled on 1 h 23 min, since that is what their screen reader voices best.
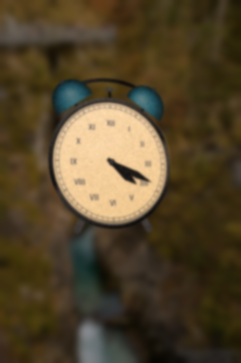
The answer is 4 h 19 min
